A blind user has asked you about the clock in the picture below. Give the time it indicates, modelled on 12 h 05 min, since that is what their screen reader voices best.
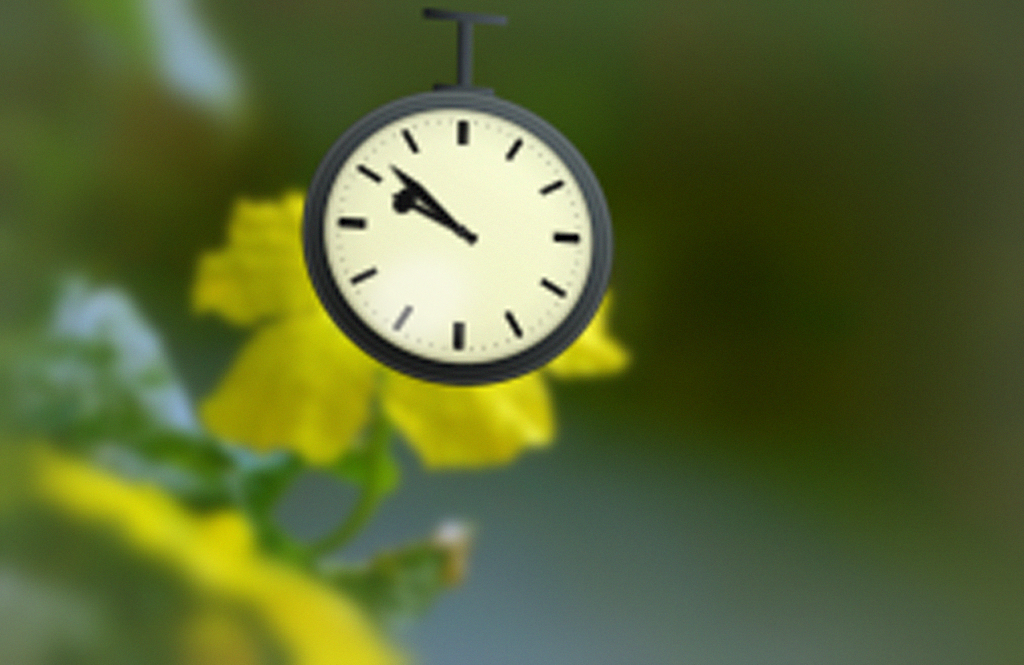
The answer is 9 h 52 min
